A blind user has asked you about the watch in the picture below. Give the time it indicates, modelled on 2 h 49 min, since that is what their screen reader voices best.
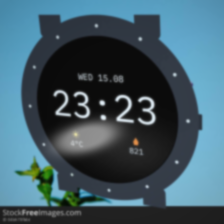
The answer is 23 h 23 min
